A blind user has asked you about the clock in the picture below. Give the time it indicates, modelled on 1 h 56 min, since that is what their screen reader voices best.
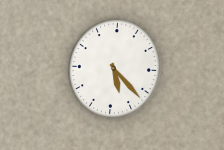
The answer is 5 h 22 min
